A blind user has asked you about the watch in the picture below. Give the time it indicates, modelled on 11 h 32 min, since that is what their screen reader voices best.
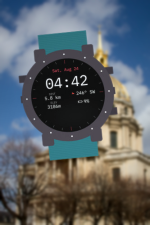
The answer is 4 h 42 min
